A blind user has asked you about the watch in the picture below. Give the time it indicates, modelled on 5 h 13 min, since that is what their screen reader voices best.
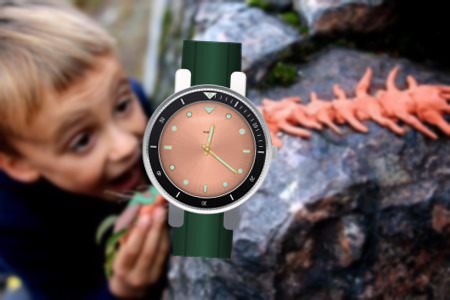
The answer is 12 h 21 min
